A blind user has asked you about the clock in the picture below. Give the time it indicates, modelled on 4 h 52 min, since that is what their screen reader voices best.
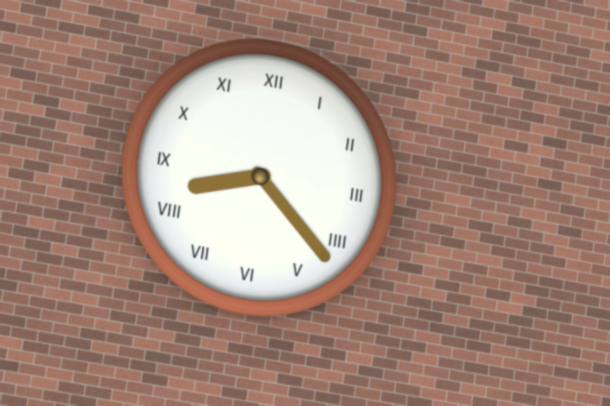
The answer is 8 h 22 min
